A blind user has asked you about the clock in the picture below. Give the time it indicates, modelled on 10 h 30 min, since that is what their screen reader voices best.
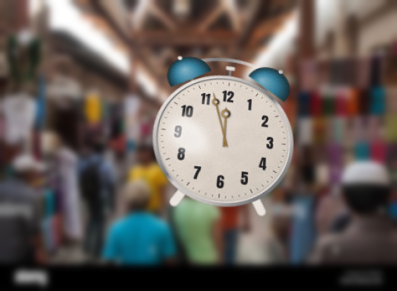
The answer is 11 h 57 min
